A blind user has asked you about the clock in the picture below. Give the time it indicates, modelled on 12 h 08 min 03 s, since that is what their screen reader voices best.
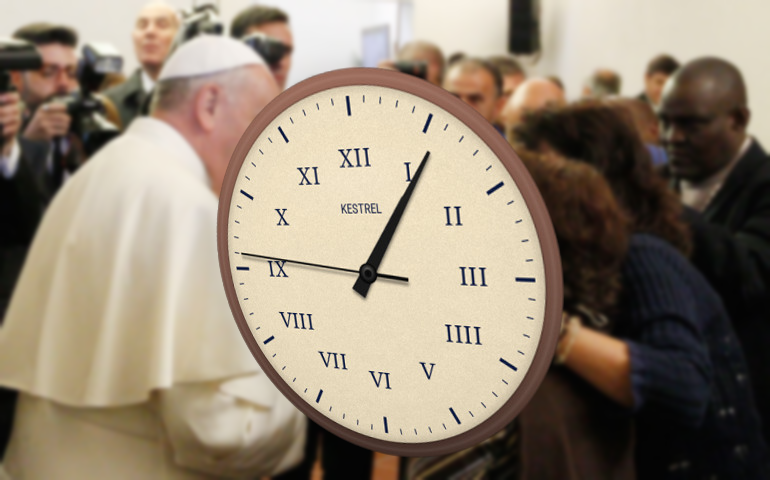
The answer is 1 h 05 min 46 s
